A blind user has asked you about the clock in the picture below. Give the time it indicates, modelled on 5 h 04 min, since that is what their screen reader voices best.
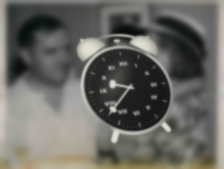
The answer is 9 h 38 min
